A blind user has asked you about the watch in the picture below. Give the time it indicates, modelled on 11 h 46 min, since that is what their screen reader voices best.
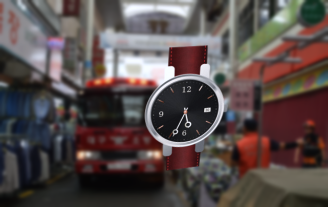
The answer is 5 h 34 min
